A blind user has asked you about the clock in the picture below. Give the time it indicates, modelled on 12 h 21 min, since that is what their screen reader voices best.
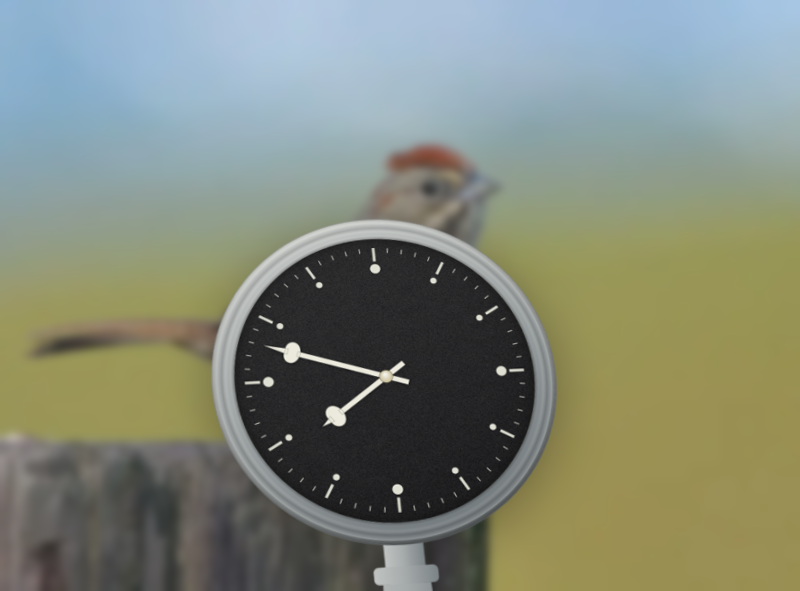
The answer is 7 h 48 min
